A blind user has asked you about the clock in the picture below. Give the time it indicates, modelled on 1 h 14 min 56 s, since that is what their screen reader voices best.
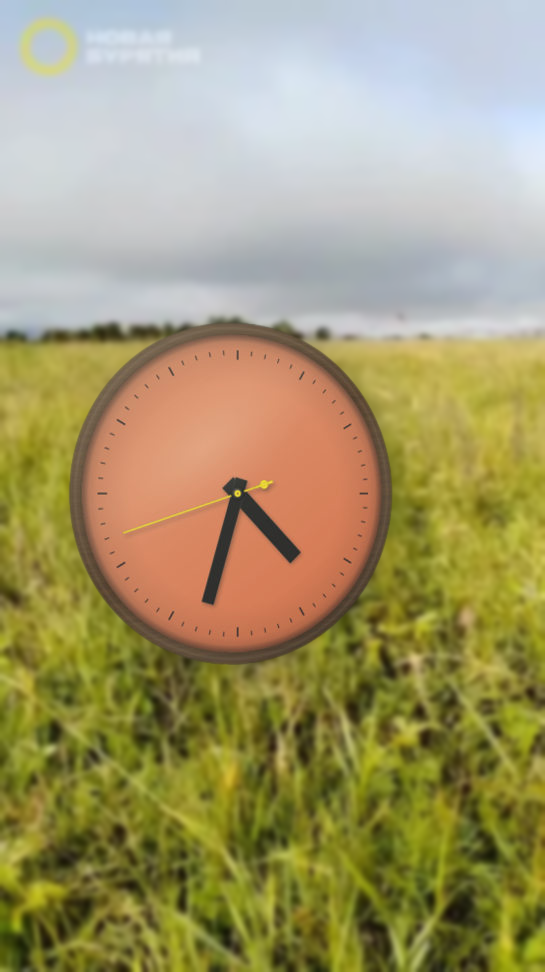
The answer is 4 h 32 min 42 s
